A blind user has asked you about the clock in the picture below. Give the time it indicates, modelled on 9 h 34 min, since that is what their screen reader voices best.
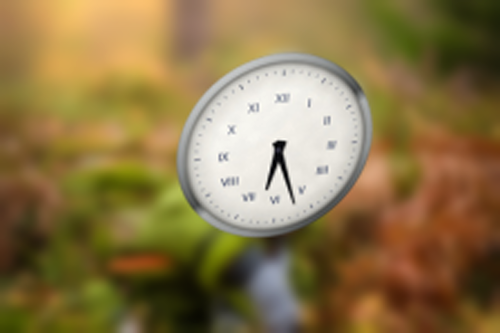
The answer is 6 h 27 min
